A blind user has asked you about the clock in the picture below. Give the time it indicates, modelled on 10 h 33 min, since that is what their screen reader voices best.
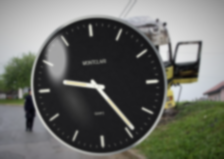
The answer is 9 h 24 min
